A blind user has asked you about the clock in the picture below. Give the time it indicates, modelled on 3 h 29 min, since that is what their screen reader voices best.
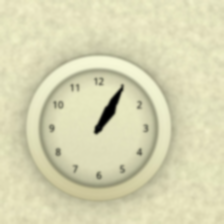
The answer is 1 h 05 min
